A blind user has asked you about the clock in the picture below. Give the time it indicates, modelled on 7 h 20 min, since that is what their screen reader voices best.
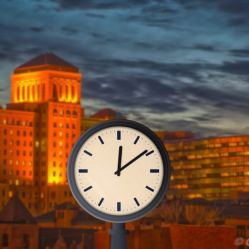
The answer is 12 h 09 min
